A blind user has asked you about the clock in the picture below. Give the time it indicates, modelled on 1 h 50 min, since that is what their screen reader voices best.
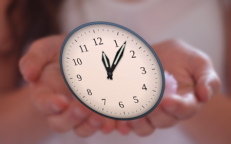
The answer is 12 h 07 min
